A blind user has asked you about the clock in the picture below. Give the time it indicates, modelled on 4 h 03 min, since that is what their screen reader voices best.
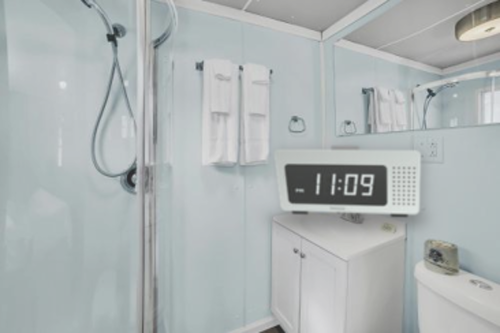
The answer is 11 h 09 min
